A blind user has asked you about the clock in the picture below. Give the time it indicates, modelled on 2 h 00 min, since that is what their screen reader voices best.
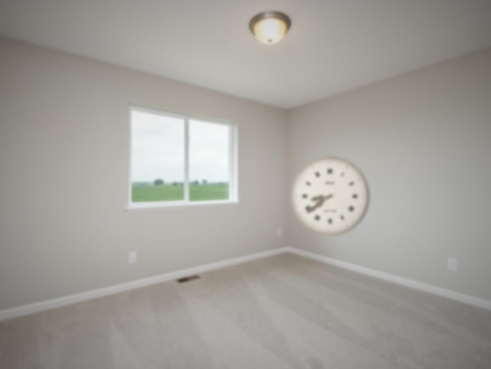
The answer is 8 h 39 min
